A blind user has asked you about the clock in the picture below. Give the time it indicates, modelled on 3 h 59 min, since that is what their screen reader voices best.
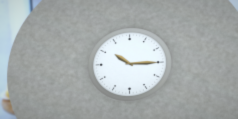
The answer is 10 h 15 min
